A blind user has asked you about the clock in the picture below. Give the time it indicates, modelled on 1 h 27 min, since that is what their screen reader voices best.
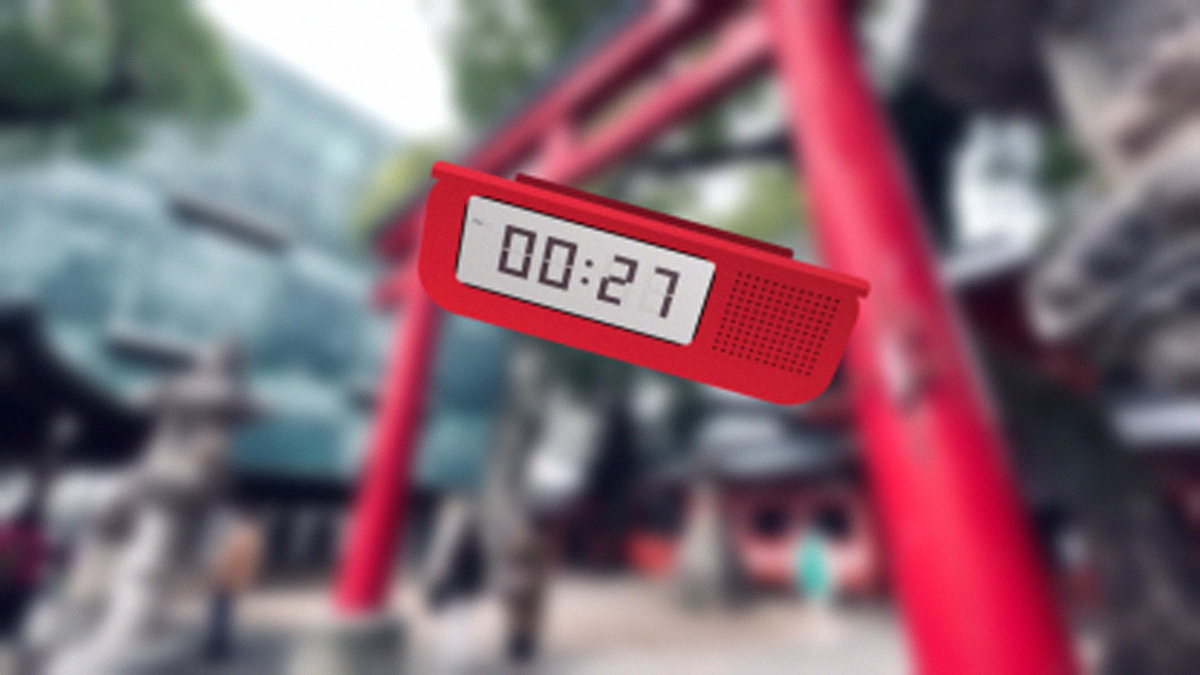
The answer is 0 h 27 min
